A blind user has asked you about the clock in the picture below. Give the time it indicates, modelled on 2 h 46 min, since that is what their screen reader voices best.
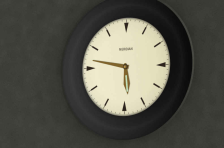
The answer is 5 h 47 min
